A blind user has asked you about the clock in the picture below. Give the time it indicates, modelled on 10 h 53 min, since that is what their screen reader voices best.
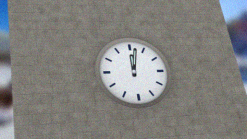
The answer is 12 h 02 min
